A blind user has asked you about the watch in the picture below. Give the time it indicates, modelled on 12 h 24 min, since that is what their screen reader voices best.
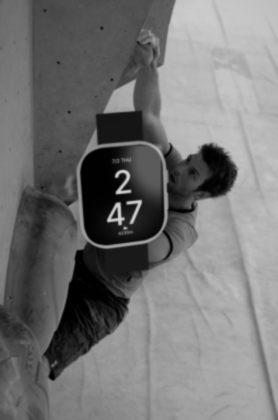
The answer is 2 h 47 min
